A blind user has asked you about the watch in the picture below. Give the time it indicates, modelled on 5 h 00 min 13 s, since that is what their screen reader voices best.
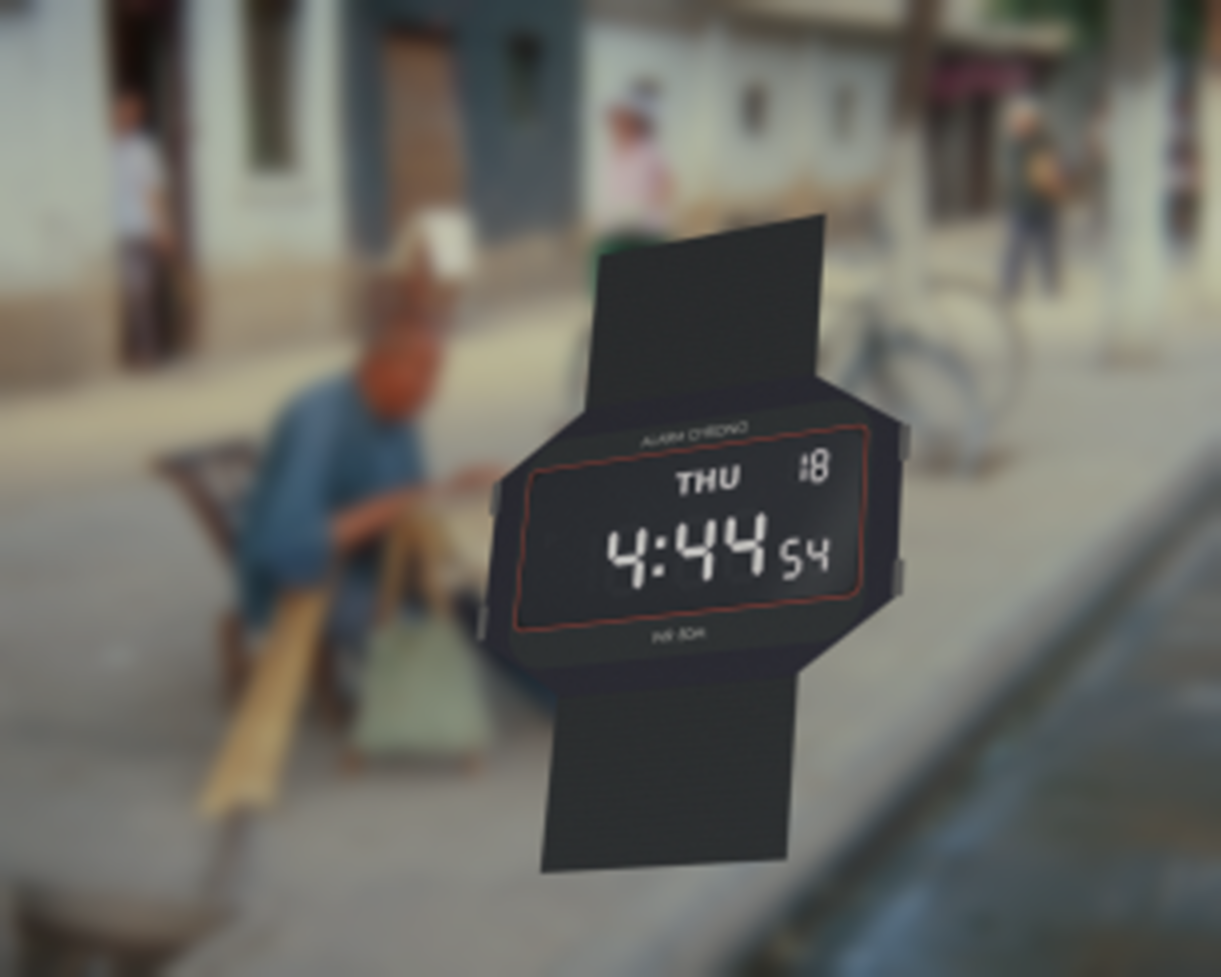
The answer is 4 h 44 min 54 s
